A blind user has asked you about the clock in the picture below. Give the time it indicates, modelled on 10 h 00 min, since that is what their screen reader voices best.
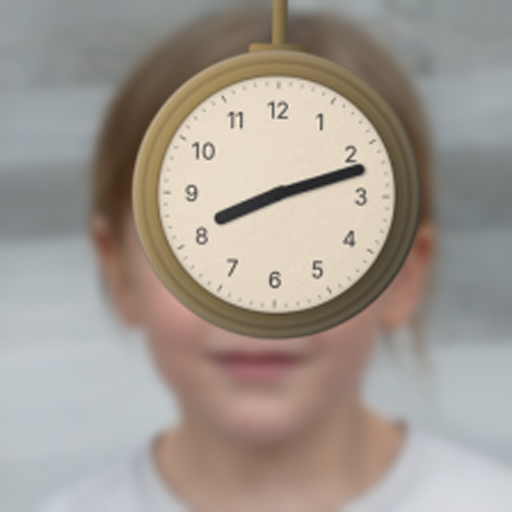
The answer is 8 h 12 min
